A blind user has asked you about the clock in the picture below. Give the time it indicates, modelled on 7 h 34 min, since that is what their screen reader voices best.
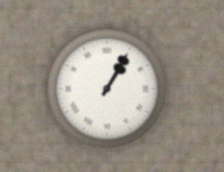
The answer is 1 h 05 min
